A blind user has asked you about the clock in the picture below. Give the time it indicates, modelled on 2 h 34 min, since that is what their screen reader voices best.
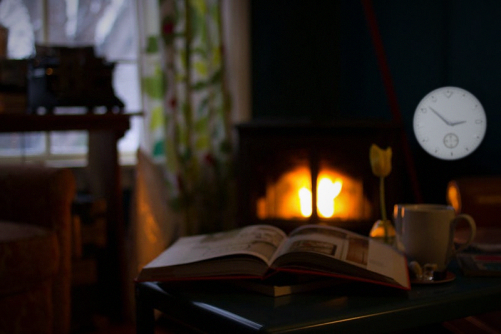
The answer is 2 h 52 min
